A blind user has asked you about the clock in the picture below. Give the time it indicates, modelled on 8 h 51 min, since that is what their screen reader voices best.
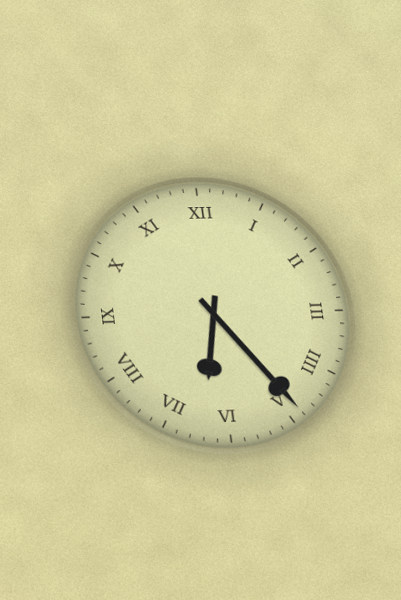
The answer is 6 h 24 min
